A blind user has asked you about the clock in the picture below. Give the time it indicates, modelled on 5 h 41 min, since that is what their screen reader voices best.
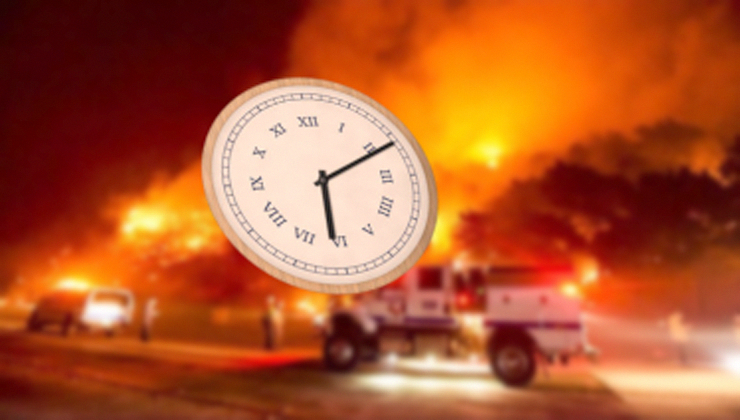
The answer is 6 h 11 min
